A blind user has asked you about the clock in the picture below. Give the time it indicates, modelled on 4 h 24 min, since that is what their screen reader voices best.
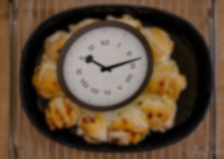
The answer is 10 h 13 min
